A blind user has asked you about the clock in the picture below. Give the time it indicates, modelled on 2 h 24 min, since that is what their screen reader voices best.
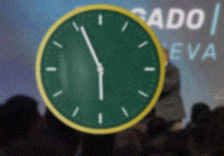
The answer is 5 h 56 min
